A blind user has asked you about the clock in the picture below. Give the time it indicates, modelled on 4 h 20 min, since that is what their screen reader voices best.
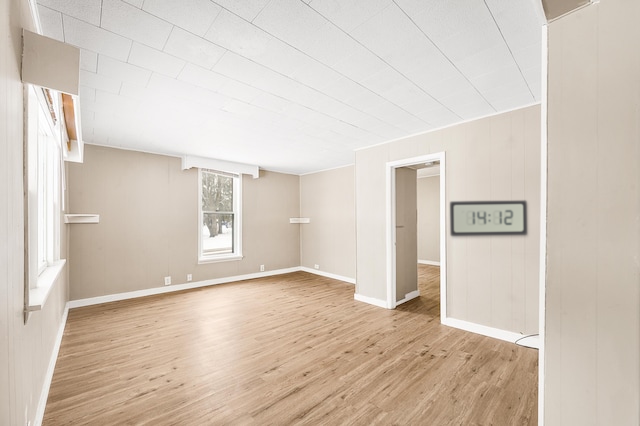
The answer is 14 h 12 min
